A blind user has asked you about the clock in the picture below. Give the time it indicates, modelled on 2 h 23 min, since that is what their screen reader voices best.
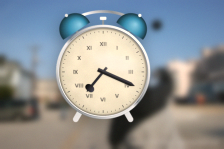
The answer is 7 h 19 min
